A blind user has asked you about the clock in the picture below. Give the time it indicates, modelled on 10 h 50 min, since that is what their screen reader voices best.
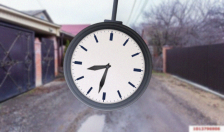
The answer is 8 h 32 min
